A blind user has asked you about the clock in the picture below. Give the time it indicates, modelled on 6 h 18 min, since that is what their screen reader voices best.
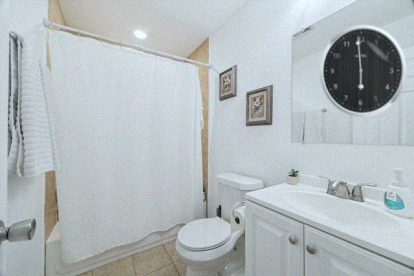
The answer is 5 h 59 min
